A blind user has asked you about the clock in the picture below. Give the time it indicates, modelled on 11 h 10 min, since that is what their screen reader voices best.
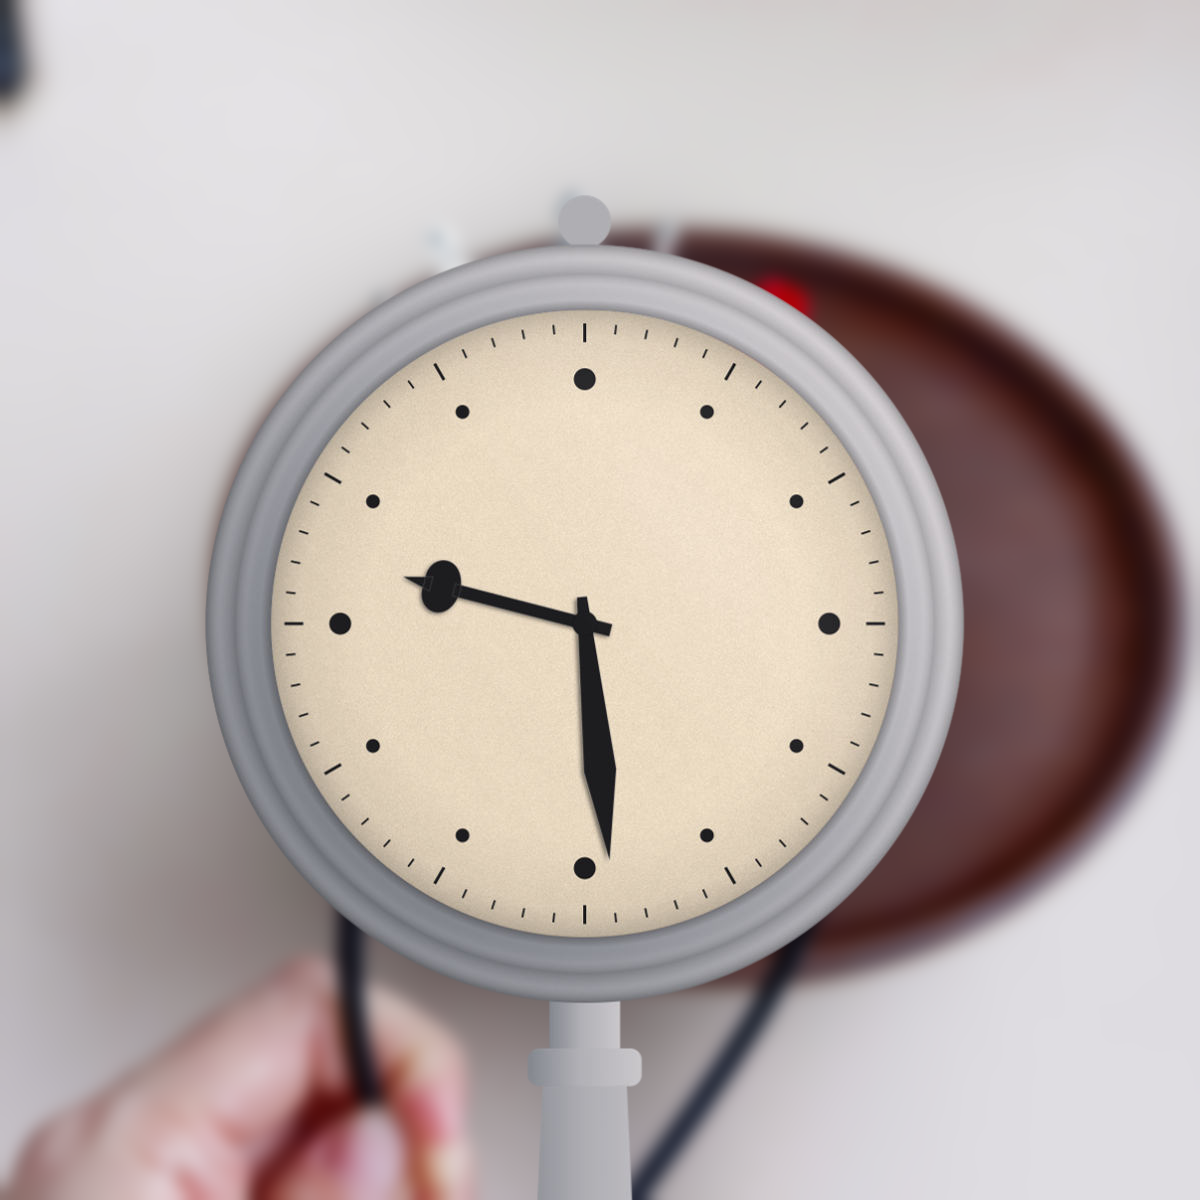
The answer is 9 h 29 min
